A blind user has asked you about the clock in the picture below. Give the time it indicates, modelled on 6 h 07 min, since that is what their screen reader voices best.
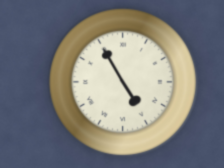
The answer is 4 h 55 min
